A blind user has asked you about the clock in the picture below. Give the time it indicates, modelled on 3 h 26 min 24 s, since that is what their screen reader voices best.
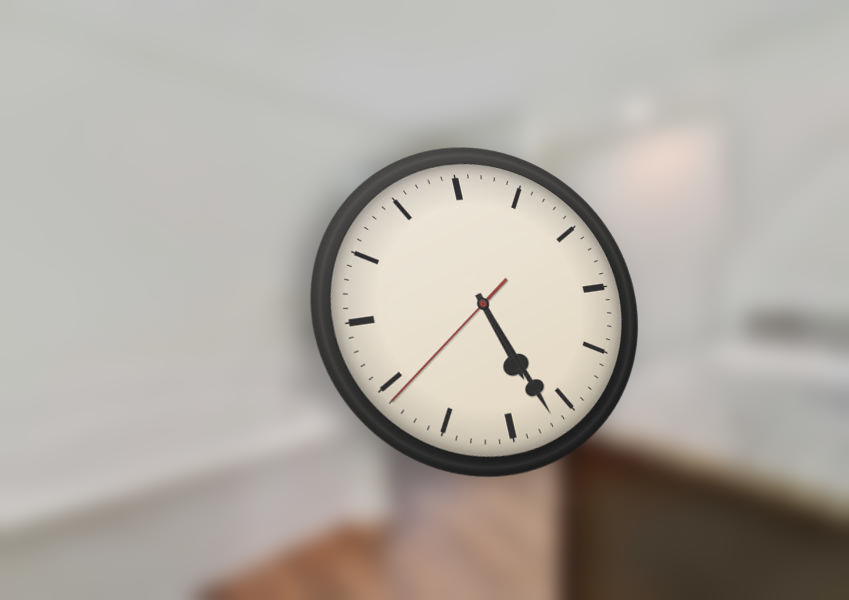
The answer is 5 h 26 min 39 s
